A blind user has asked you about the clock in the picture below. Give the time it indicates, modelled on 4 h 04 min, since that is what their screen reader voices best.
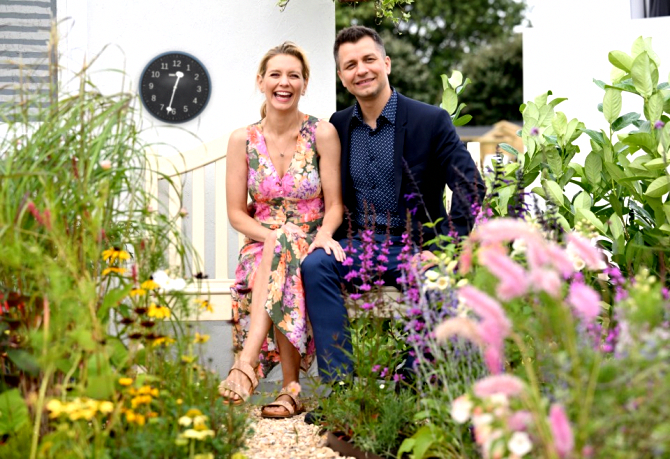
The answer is 12 h 32 min
